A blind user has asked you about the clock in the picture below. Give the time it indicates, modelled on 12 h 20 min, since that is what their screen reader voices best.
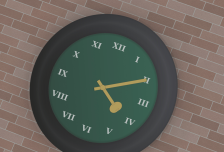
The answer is 4 h 10 min
